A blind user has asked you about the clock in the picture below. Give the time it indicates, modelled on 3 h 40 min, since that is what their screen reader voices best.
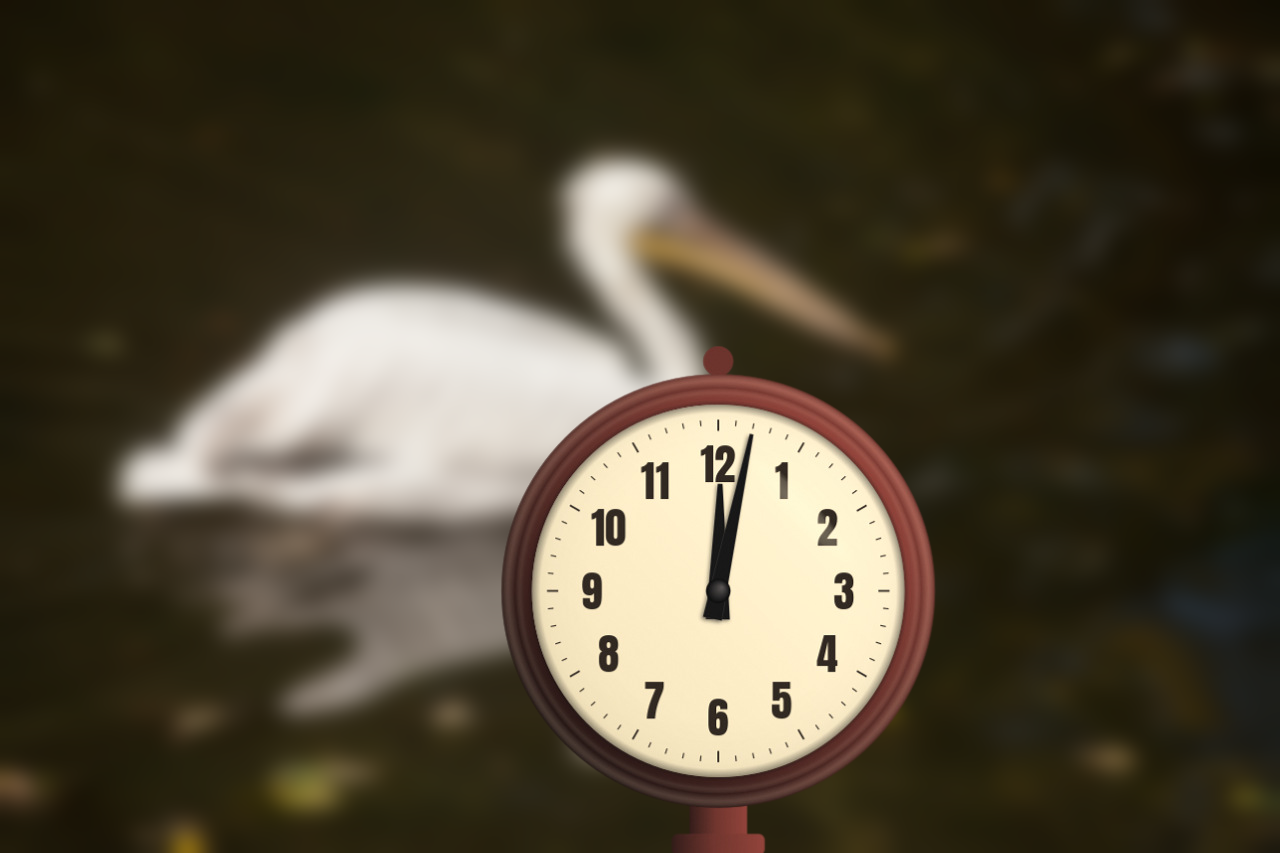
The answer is 12 h 02 min
